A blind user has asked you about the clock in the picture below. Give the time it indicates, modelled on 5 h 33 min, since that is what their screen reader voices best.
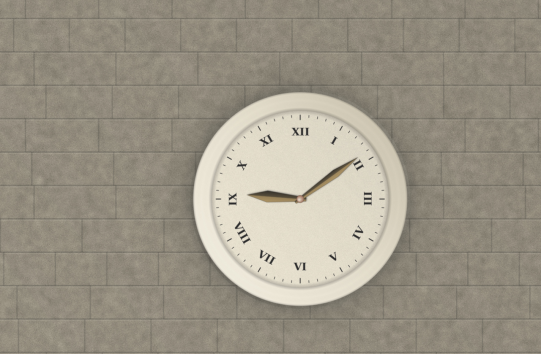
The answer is 9 h 09 min
